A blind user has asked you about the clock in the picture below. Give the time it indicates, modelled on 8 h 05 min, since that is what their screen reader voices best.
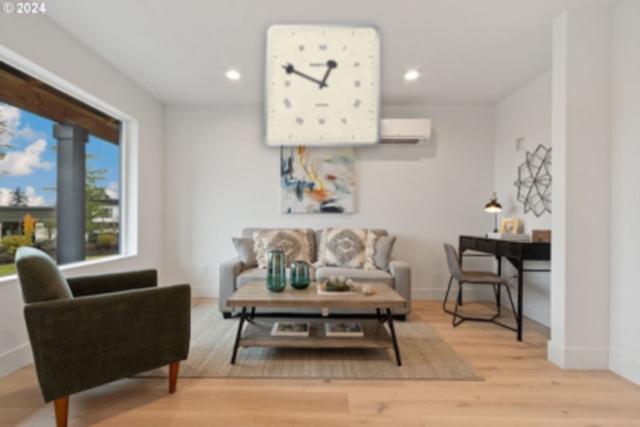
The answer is 12 h 49 min
